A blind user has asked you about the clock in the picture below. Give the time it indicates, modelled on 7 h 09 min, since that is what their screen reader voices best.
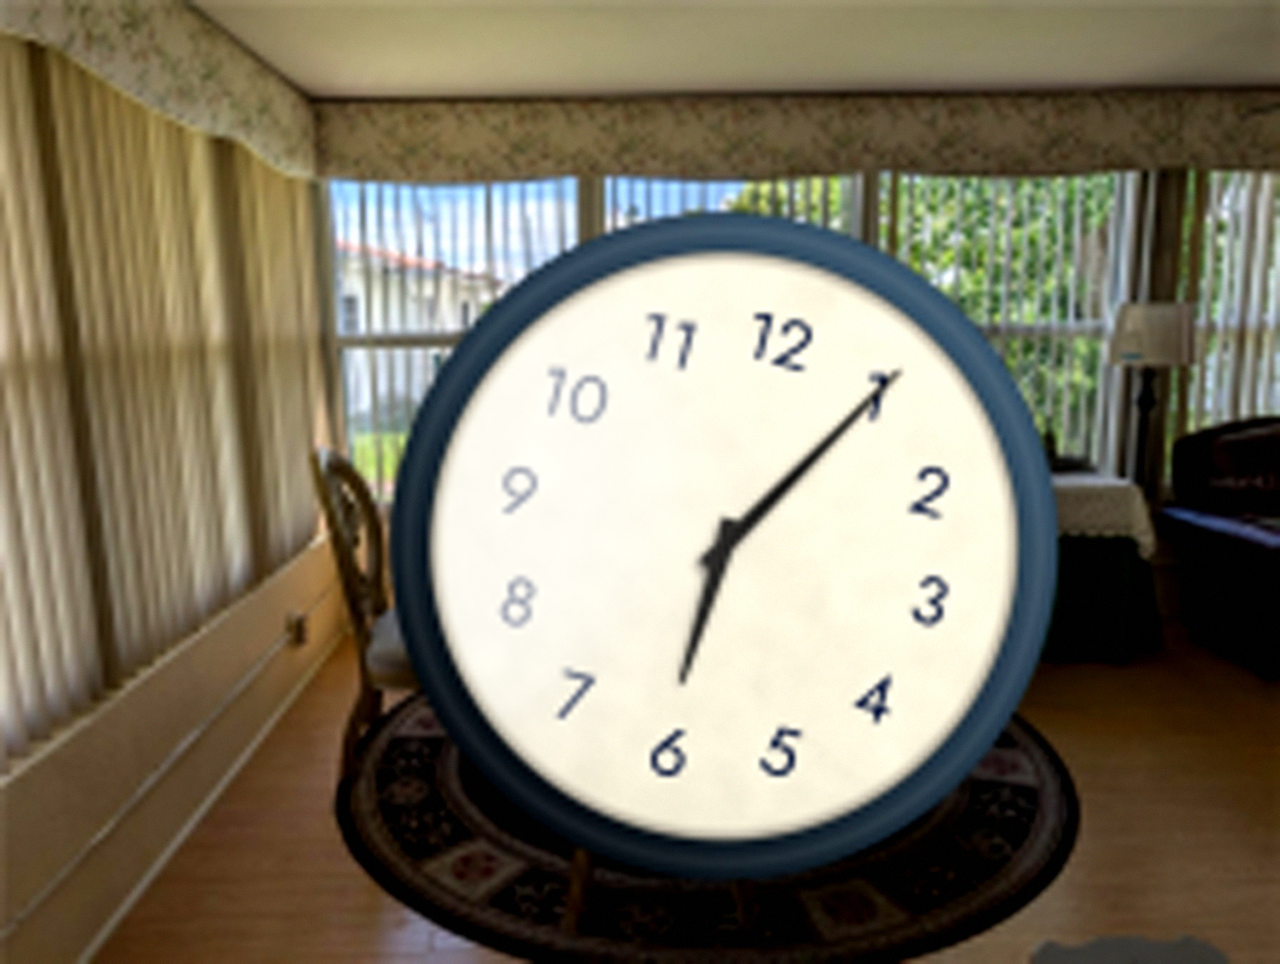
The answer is 6 h 05 min
